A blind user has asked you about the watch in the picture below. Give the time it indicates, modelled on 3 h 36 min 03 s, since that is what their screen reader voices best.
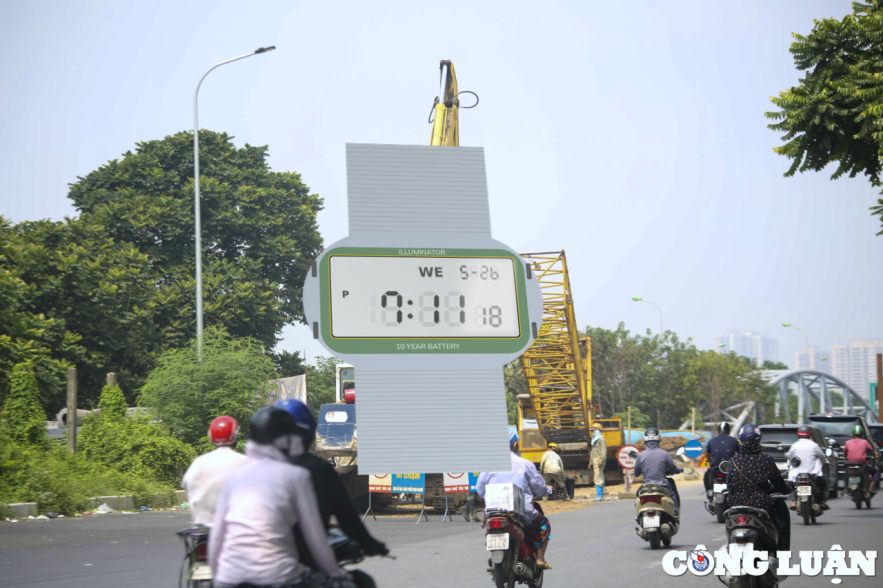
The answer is 7 h 11 min 18 s
